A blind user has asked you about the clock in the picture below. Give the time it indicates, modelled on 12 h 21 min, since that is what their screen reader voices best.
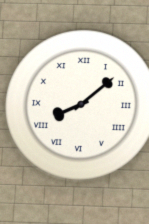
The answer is 8 h 08 min
